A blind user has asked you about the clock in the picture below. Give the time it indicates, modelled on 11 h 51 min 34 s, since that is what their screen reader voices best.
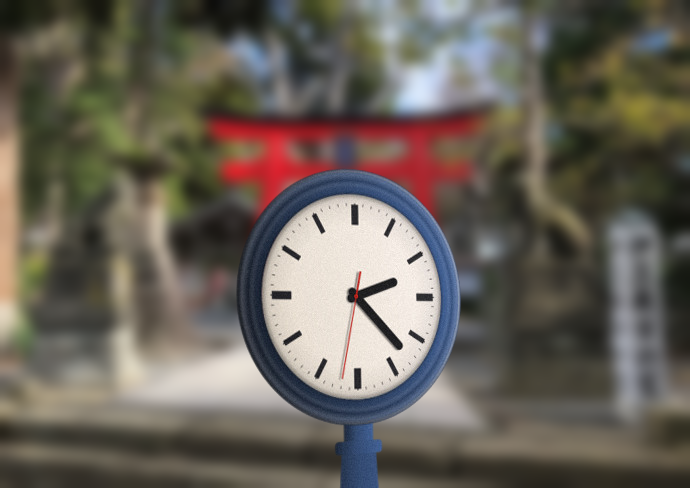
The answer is 2 h 22 min 32 s
